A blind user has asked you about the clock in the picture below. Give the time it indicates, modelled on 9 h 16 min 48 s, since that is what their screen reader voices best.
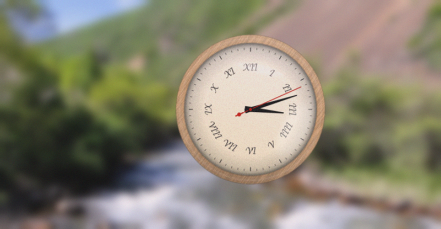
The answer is 3 h 12 min 11 s
